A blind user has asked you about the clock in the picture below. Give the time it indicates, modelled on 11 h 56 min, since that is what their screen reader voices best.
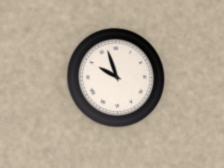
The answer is 9 h 57 min
